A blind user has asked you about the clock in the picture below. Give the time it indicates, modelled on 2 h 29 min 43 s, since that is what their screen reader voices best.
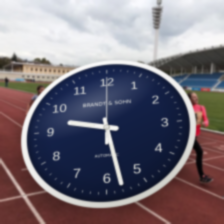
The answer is 9 h 28 min 00 s
